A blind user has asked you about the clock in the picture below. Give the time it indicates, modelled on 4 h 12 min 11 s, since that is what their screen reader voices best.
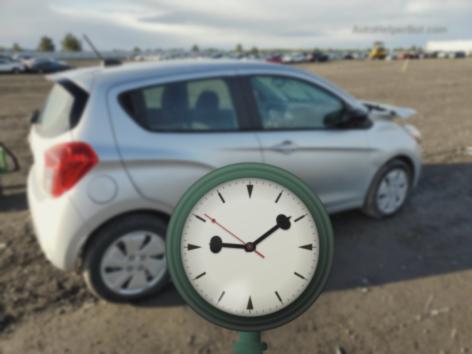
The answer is 9 h 08 min 51 s
